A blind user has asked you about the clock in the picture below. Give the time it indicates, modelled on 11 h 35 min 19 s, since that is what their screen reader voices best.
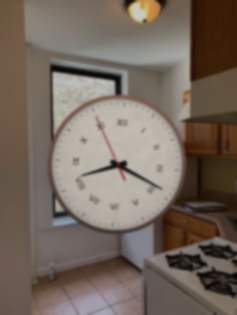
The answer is 8 h 18 min 55 s
